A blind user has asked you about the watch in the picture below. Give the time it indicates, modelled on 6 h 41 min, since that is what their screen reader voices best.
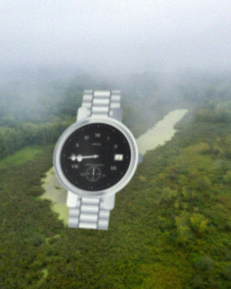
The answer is 8 h 44 min
